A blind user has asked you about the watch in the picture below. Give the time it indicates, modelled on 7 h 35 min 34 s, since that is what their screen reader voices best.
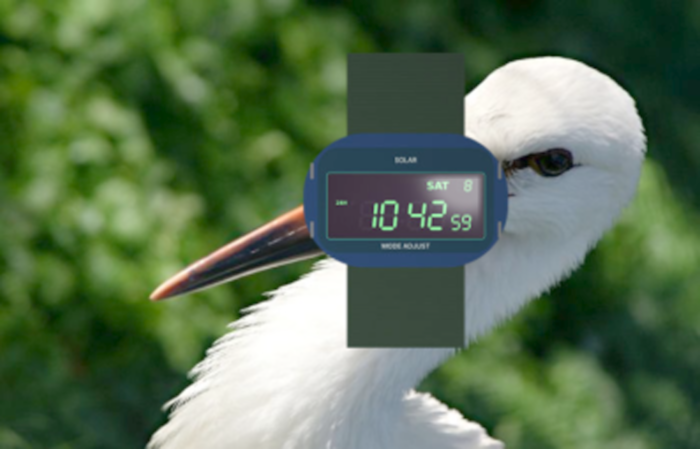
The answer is 10 h 42 min 59 s
